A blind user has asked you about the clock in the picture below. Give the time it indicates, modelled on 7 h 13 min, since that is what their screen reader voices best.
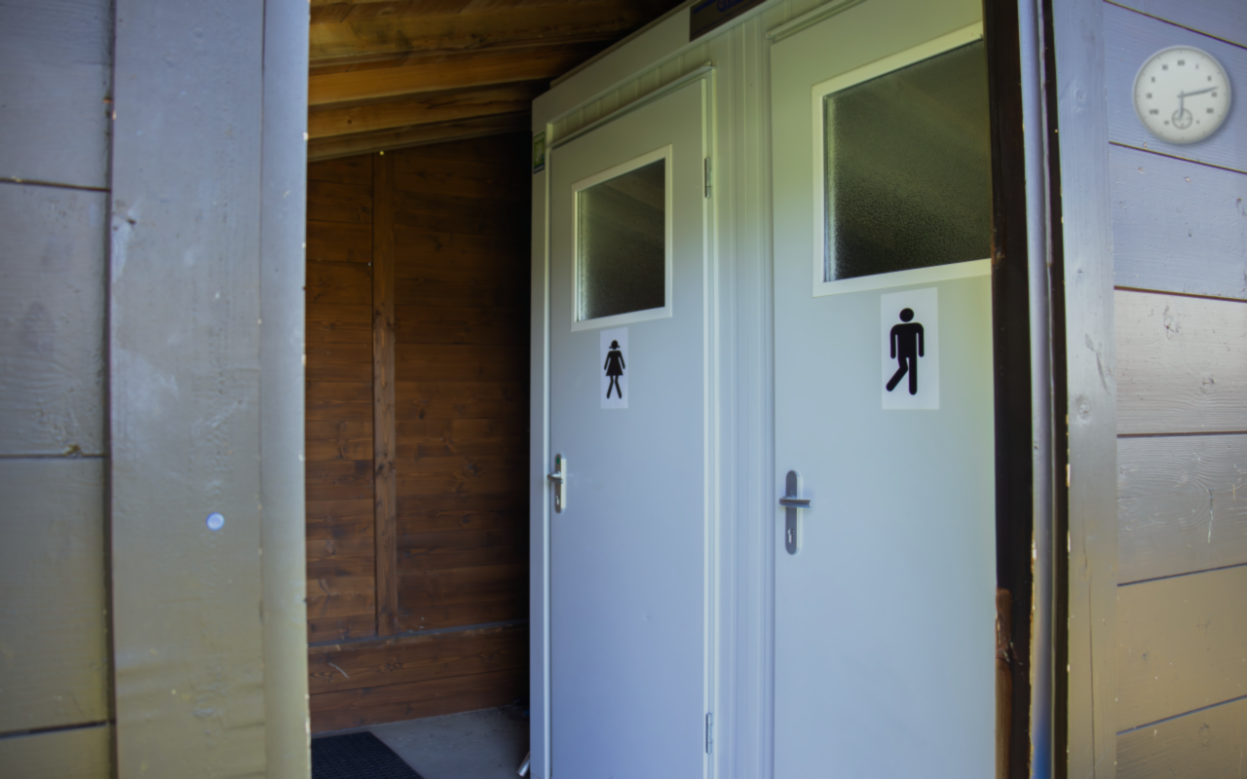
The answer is 6 h 13 min
